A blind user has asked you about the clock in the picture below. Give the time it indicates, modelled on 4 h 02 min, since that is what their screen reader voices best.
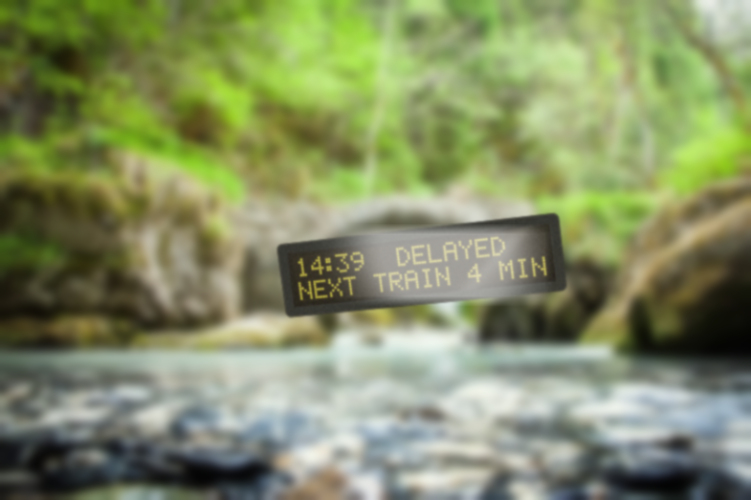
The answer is 14 h 39 min
